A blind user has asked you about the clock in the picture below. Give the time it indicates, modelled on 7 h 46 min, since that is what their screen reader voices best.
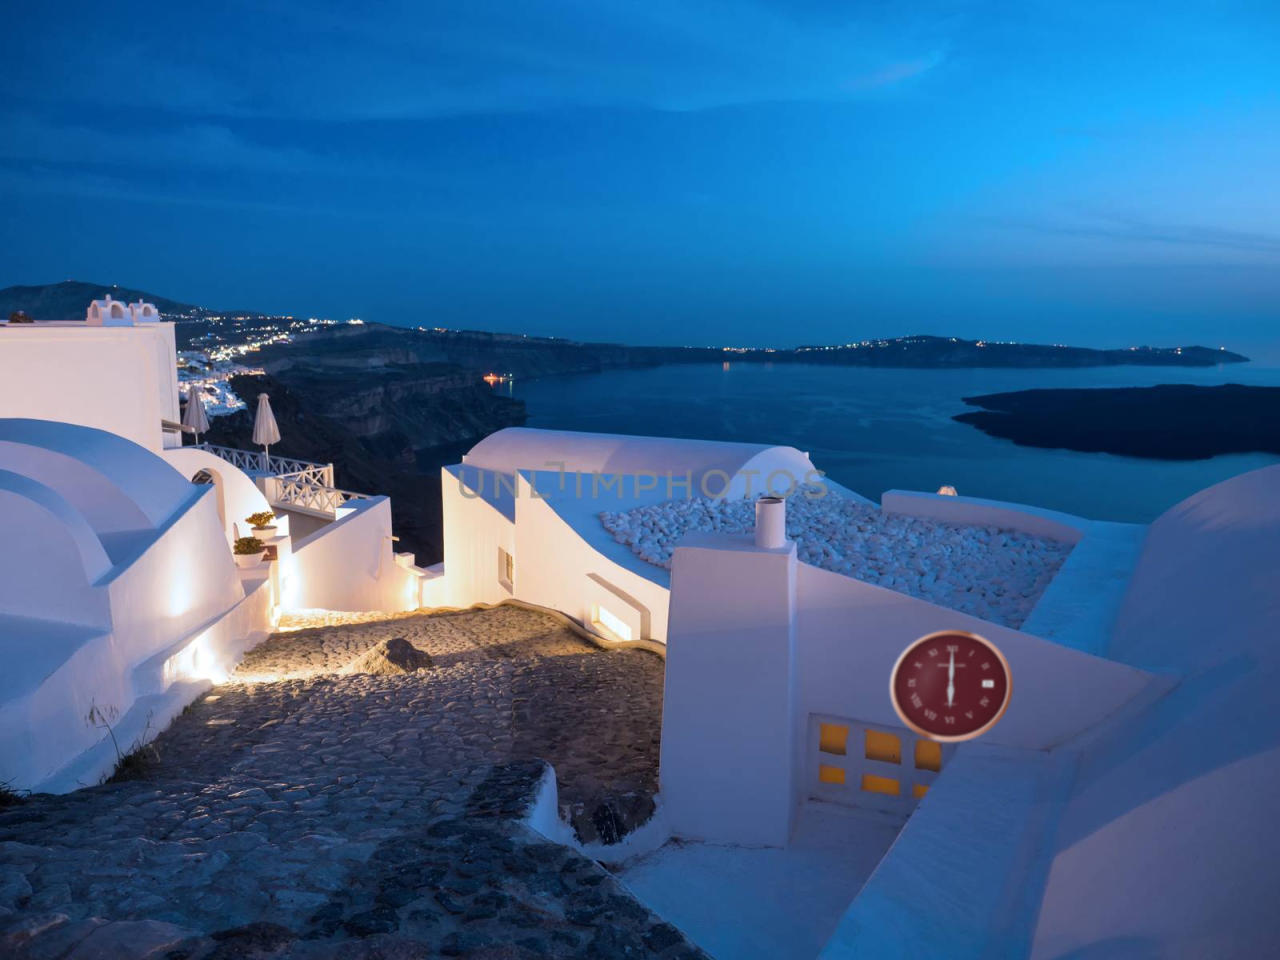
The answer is 6 h 00 min
